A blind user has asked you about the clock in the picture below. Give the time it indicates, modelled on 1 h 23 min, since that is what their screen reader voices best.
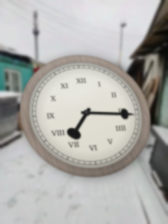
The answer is 7 h 16 min
